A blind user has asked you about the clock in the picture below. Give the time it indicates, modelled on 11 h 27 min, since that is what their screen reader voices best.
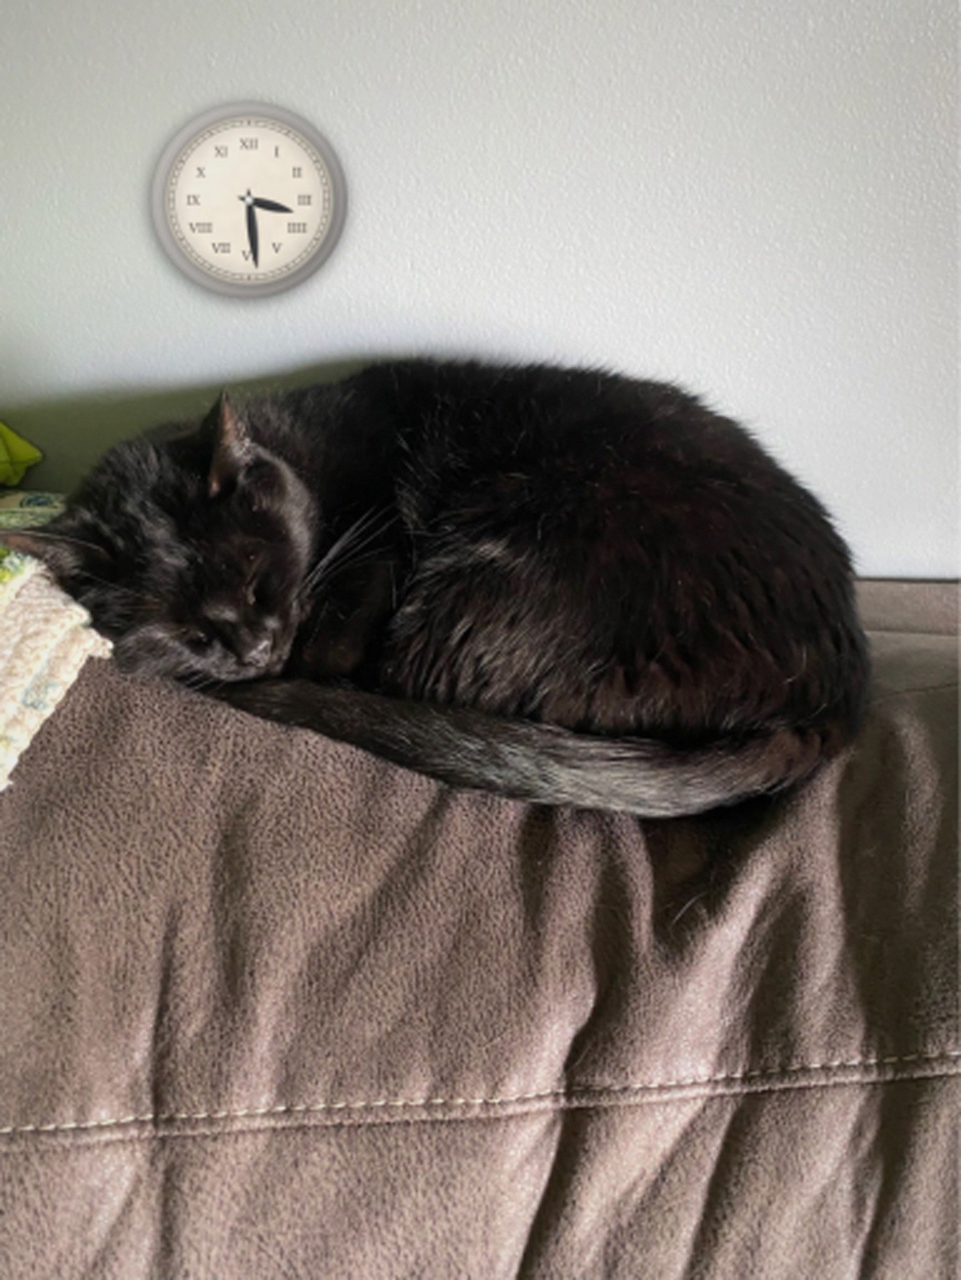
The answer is 3 h 29 min
